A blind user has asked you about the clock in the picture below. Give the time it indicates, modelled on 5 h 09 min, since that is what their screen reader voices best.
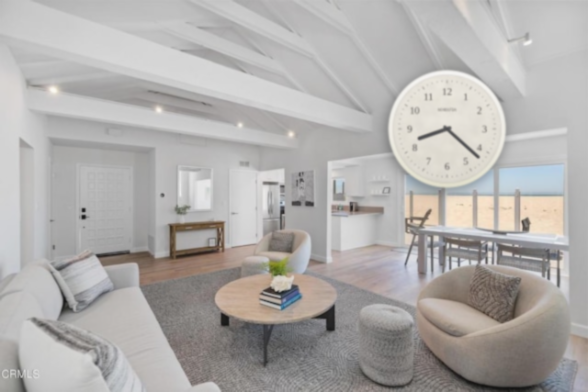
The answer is 8 h 22 min
